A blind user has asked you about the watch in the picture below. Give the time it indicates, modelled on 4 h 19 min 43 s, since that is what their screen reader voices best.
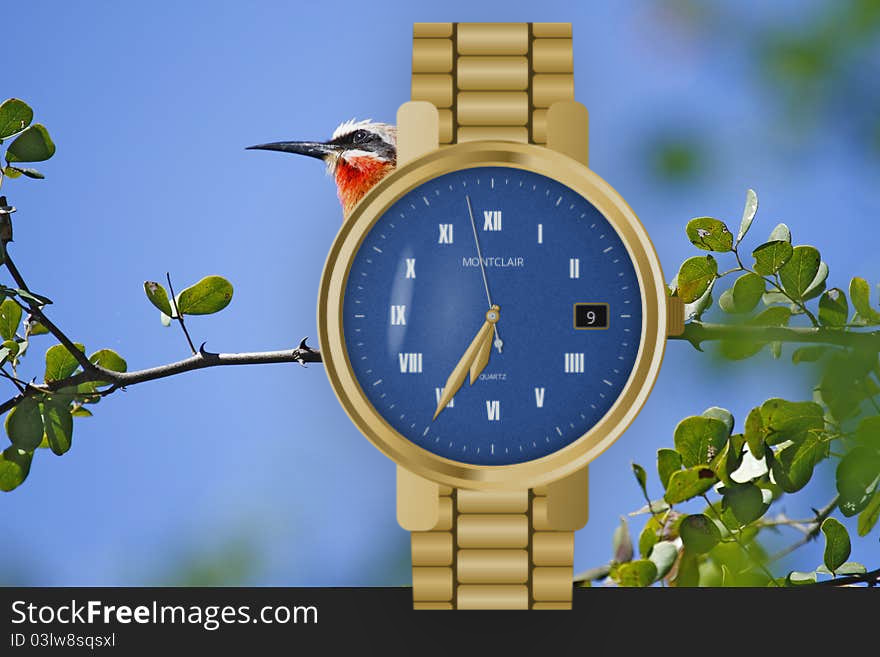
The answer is 6 h 34 min 58 s
